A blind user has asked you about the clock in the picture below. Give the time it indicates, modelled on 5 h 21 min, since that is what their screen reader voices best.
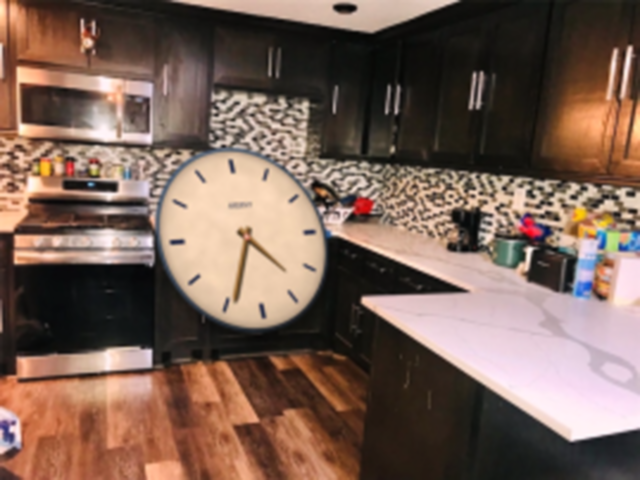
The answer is 4 h 34 min
